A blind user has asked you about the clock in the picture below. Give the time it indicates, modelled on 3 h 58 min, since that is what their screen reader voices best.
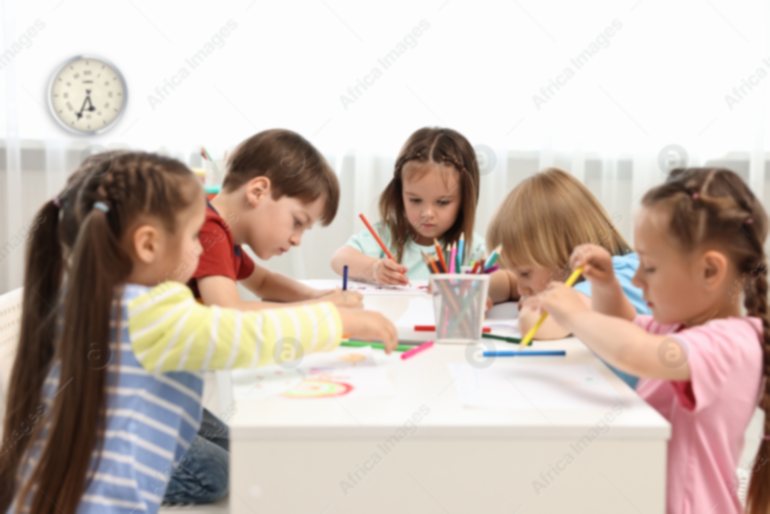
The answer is 5 h 34 min
